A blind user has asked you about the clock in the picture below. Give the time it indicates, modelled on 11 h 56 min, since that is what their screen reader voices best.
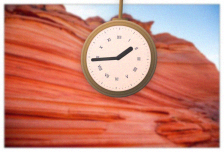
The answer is 1 h 44 min
